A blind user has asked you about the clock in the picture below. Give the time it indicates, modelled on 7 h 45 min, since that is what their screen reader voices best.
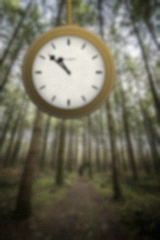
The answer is 10 h 52 min
